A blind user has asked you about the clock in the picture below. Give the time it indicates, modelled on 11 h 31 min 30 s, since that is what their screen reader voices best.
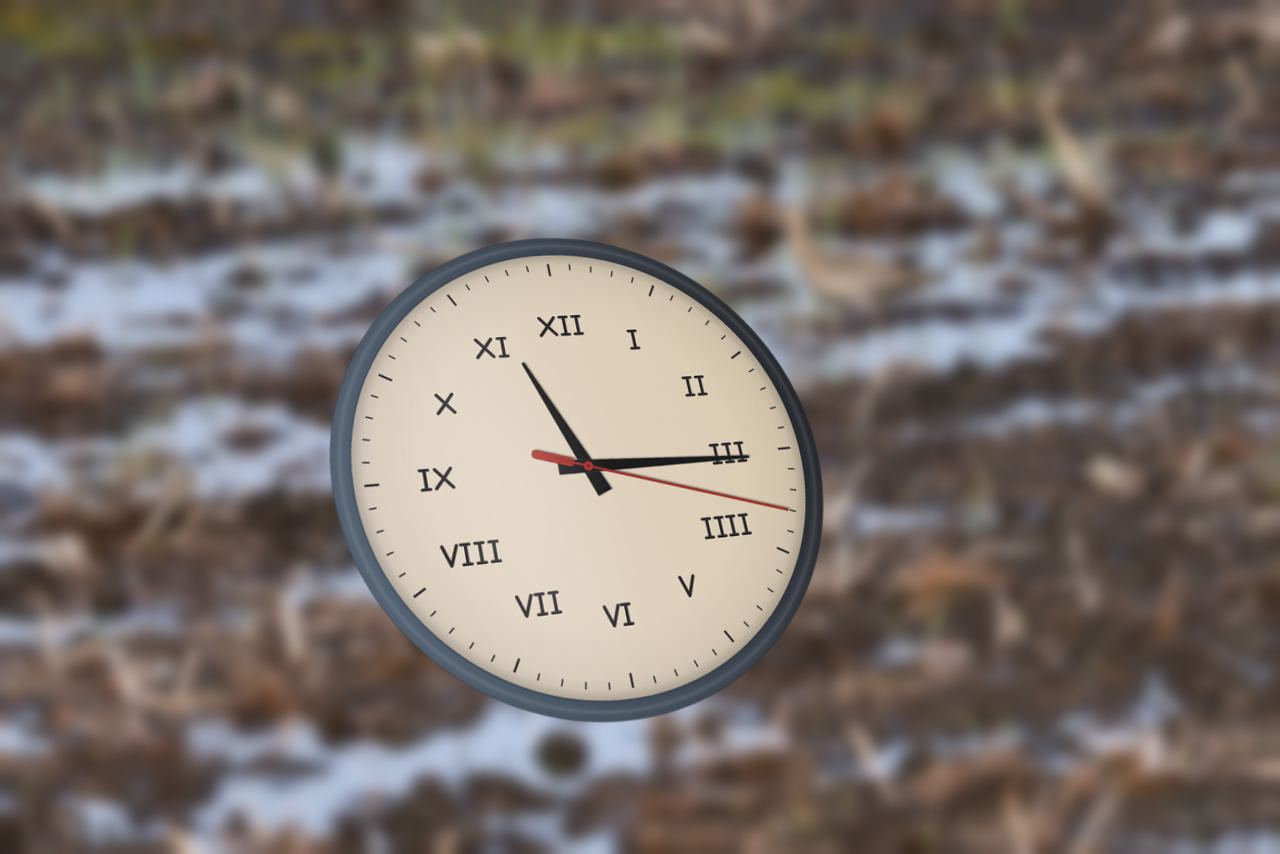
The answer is 11 h 15 min 18 s
